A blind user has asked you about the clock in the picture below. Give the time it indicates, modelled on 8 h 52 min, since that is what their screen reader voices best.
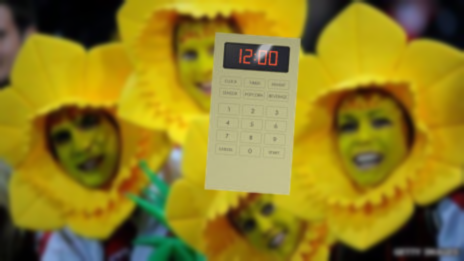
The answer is 12 h 00 min
